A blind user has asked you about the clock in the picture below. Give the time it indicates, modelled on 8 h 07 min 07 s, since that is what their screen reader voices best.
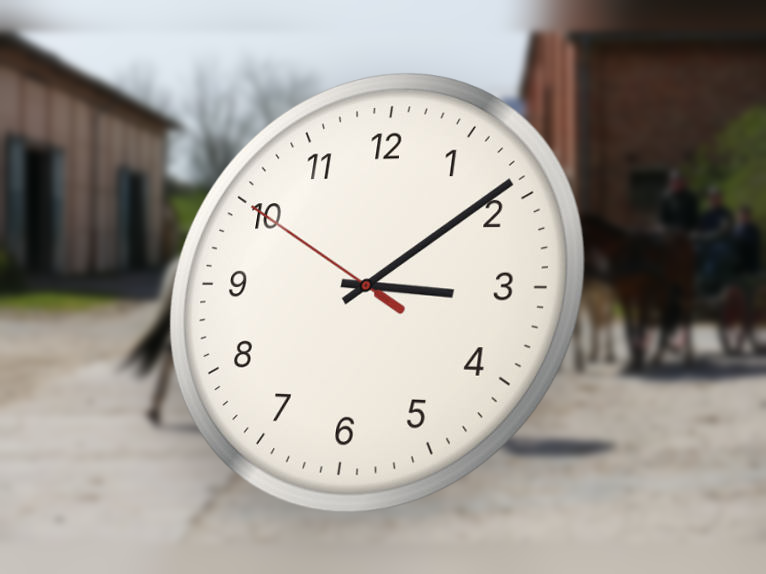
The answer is 3 h 08 min 50 s
